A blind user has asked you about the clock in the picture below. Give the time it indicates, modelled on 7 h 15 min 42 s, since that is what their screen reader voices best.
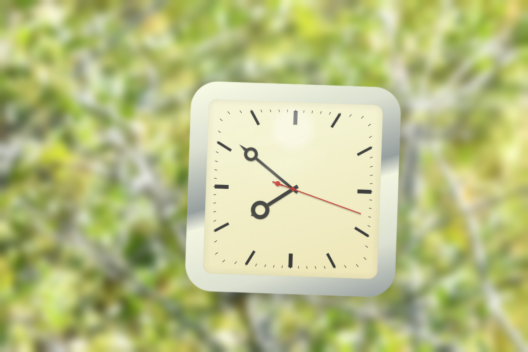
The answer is 7 h 51 min 18 s
